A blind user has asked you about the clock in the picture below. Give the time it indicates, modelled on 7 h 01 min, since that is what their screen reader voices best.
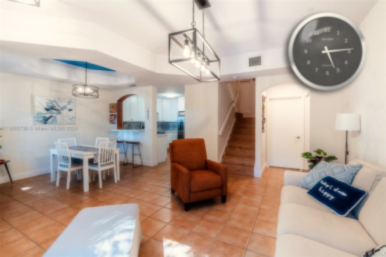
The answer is 5 h 14 min
